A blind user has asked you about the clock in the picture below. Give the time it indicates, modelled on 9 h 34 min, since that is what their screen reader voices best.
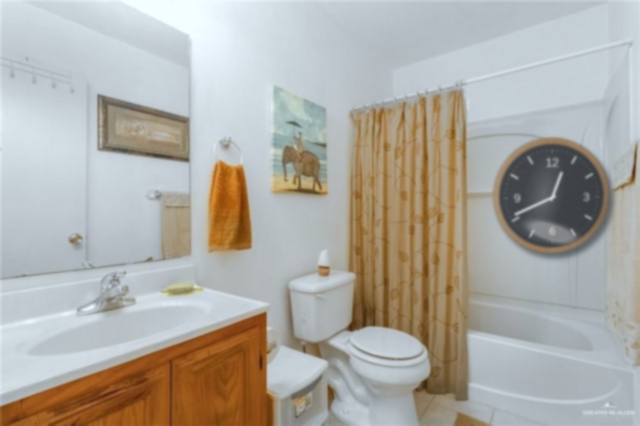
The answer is 12 h 41 min
